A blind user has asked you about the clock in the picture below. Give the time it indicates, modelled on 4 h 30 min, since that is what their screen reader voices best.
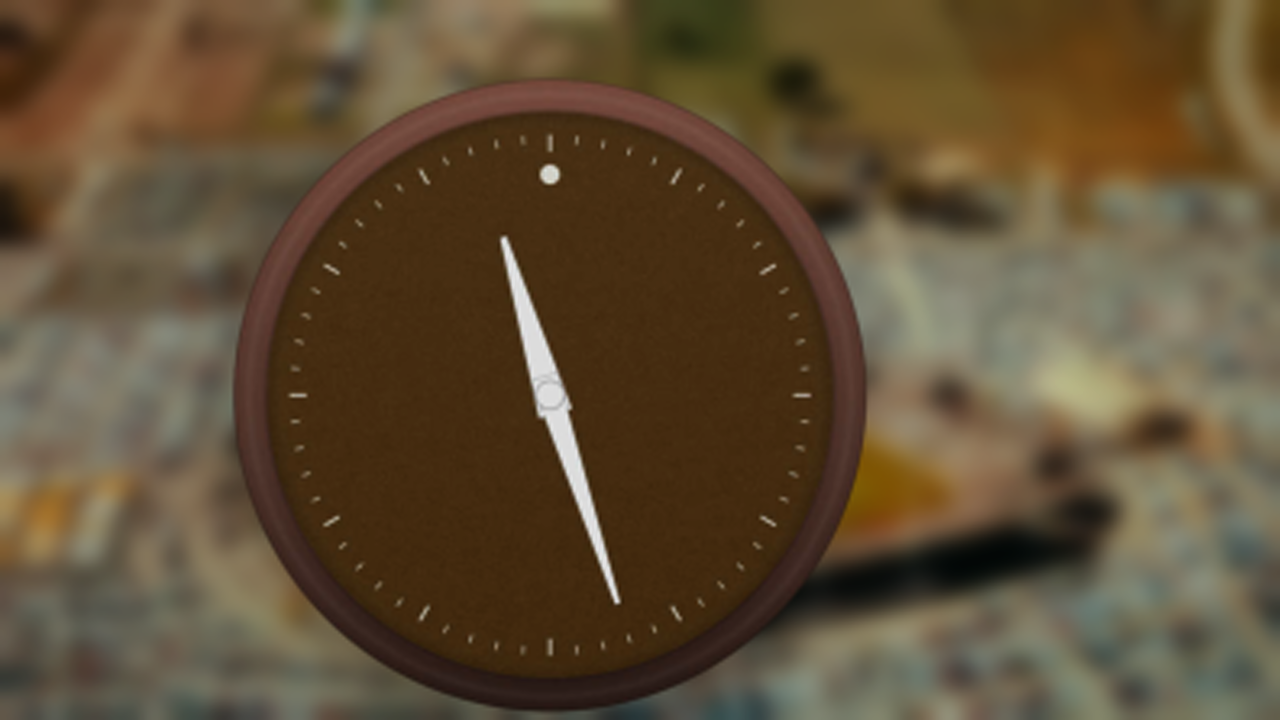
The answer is 11 h 27 min
